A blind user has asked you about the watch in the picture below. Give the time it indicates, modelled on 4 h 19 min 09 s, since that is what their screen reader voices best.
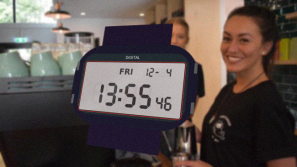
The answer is 13 h 55 min 46 s
